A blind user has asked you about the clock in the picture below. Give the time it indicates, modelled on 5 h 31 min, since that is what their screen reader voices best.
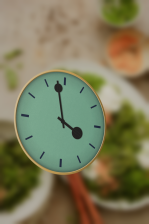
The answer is 3 h 58 min
